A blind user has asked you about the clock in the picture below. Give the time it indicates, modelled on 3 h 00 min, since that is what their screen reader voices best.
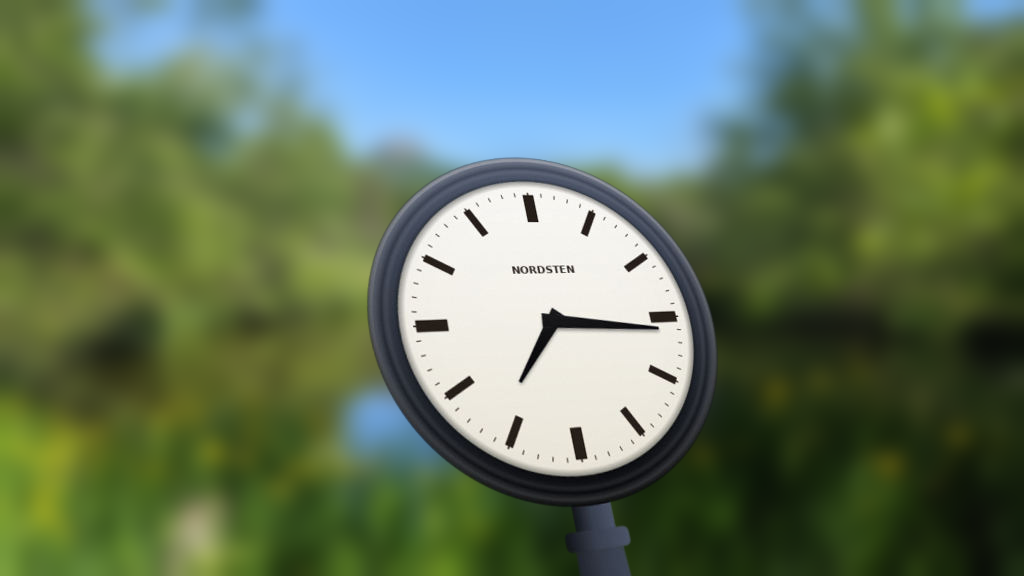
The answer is 7 h 16 min
